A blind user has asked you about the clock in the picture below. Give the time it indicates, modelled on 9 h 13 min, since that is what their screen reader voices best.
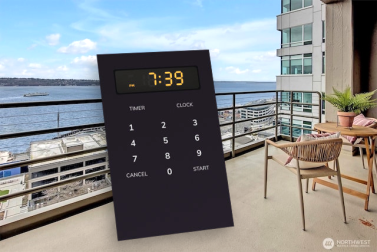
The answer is 7 h 39 min
